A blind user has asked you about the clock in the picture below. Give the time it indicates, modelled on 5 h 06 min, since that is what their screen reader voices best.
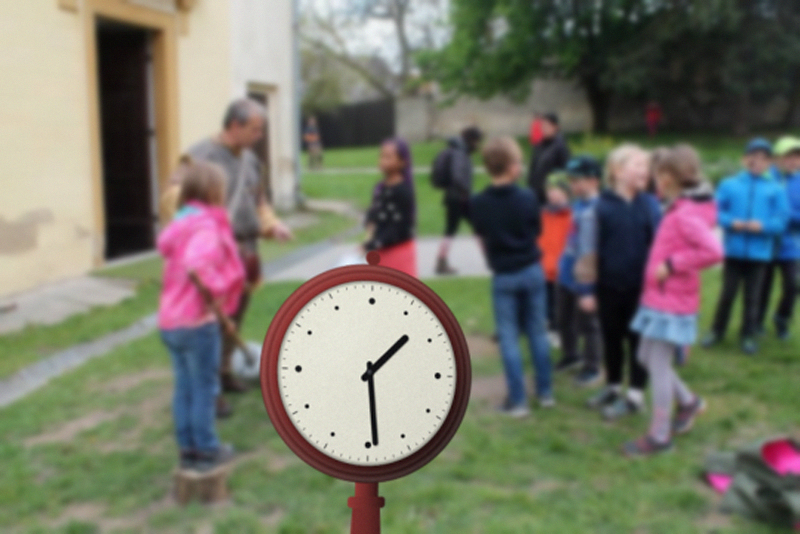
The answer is 1 h 29 min
